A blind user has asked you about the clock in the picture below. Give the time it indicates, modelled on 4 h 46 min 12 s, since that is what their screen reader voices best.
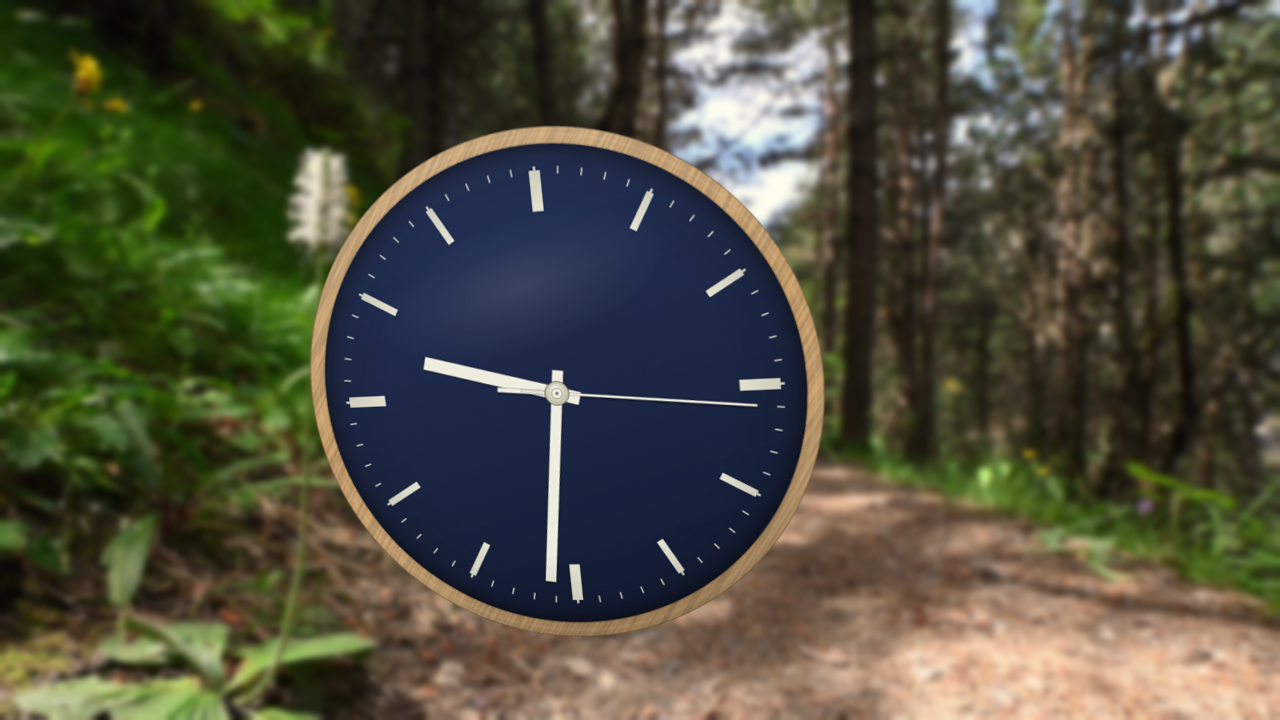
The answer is 9 h 31 min 16 s
